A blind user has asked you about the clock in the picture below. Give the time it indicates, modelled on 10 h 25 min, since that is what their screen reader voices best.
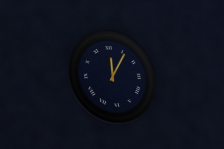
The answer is 12 h 06 min
